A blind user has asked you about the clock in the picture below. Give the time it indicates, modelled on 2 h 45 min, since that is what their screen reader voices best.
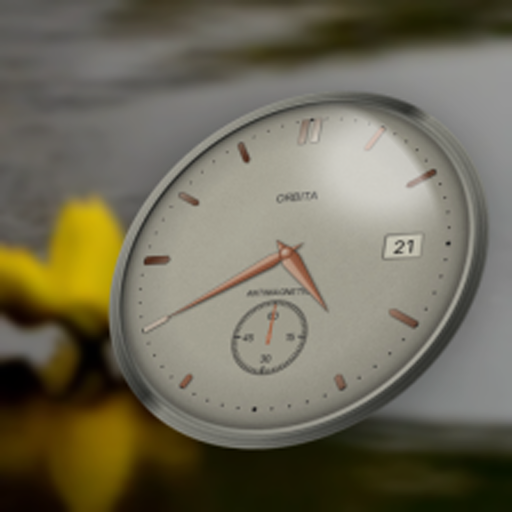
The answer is 4 h 40 min
